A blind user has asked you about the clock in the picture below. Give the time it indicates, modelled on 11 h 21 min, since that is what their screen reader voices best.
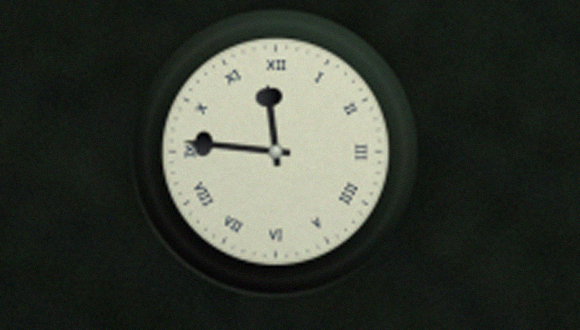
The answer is 11 h 46 min
